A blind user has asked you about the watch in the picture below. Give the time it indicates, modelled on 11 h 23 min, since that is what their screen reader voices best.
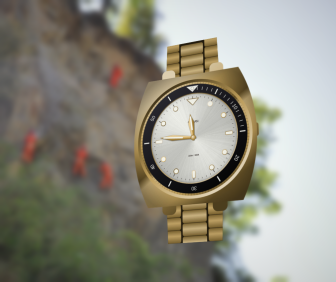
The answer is 11 h 46 min
